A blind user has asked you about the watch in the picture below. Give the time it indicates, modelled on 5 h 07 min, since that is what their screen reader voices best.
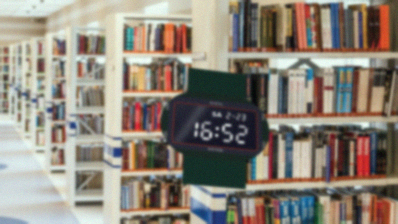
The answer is 16 h 52 min
